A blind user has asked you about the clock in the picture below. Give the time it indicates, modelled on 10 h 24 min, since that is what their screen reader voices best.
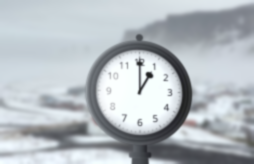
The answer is 1 h 00 min
